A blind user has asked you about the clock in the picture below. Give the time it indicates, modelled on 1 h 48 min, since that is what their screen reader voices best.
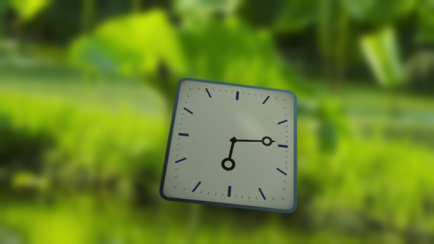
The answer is 6 h 14 min
